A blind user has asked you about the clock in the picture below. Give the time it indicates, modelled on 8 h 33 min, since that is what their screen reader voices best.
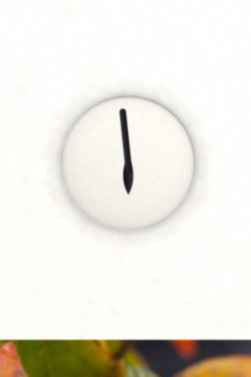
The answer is 5 h 59 min
